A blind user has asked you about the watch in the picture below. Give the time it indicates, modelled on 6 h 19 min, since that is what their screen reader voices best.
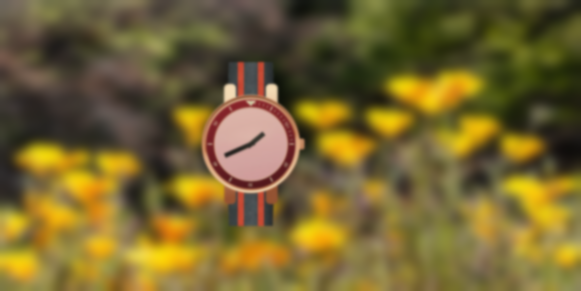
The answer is 1 h 41 min
